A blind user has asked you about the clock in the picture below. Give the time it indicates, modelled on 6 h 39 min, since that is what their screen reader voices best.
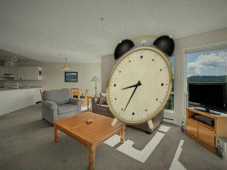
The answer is 8 h 34 min
